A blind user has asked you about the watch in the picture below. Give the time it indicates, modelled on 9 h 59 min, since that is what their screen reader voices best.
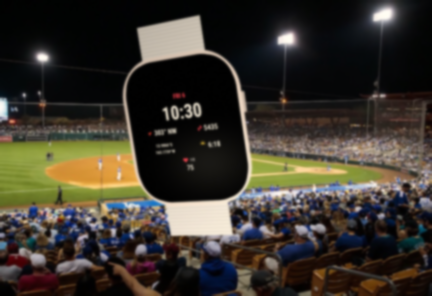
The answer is 10 h 30 min
